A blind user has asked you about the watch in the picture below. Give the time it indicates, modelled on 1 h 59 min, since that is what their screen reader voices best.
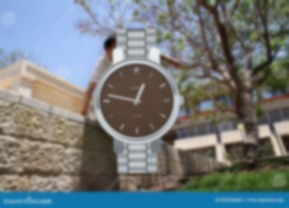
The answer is 12 h 47 min
